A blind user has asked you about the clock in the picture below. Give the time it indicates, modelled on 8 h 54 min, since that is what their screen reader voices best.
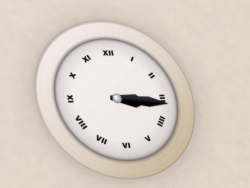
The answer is 3 h 16 min
